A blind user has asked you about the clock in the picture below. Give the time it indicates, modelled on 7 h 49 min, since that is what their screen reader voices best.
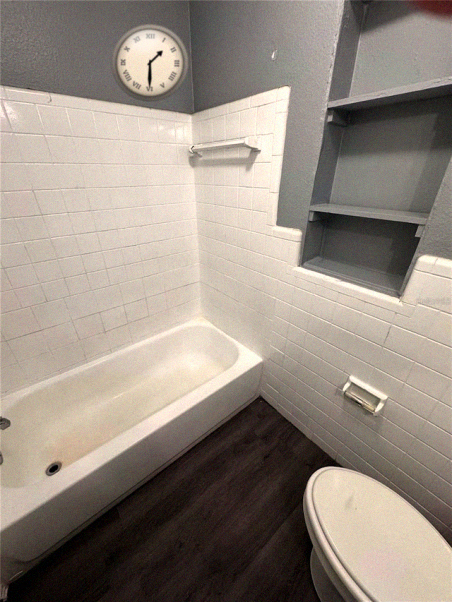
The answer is 1 h 30 min
